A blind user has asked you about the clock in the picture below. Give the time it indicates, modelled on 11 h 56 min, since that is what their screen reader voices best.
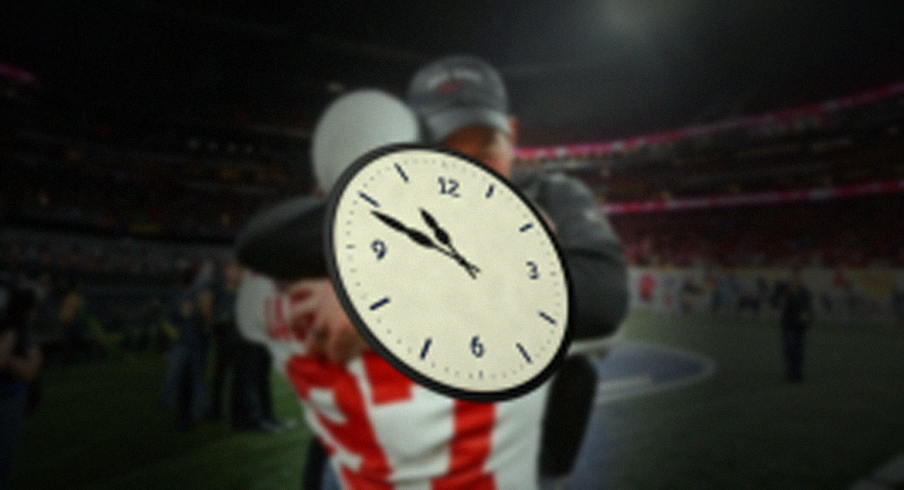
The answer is 10 h 49 min
